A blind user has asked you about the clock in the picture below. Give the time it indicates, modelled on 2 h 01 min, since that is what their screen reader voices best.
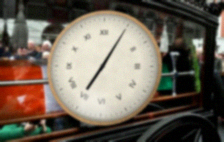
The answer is 7 h 05 min
